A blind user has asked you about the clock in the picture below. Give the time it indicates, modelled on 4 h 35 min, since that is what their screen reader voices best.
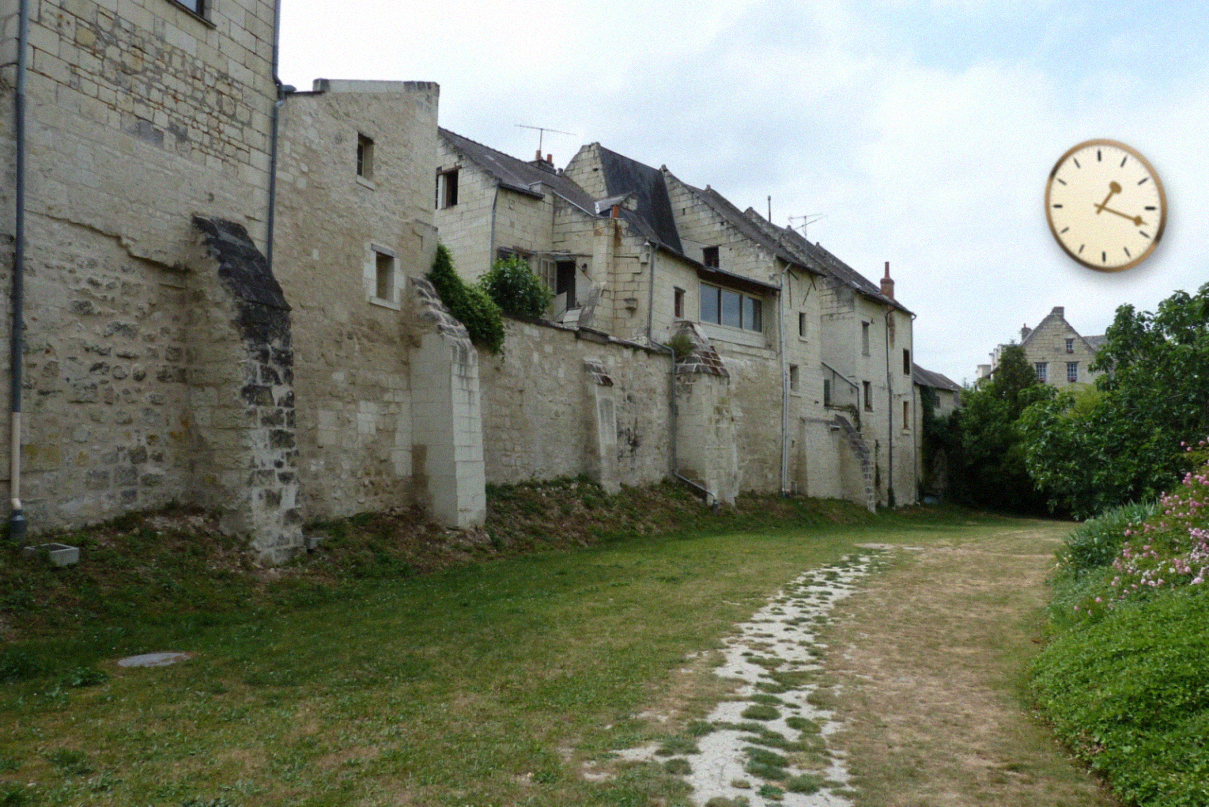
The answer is 1 h 18 min
